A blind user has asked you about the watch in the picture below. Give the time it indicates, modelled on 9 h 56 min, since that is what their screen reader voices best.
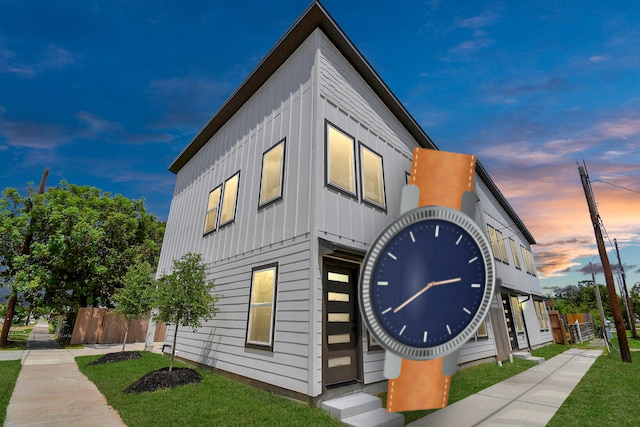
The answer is 2 h 39 min
